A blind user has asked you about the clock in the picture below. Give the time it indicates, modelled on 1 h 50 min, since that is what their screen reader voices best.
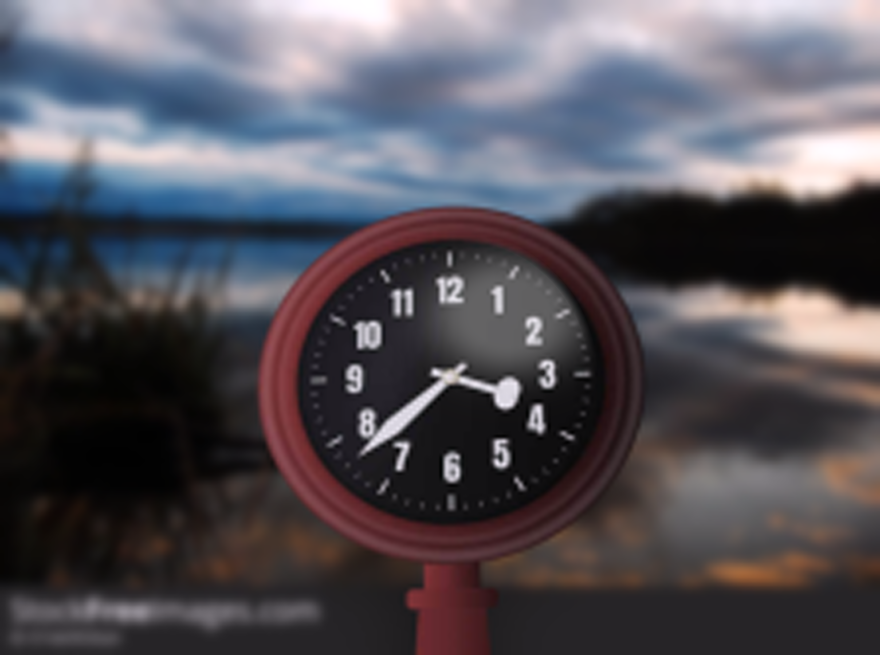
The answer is 3 h 38 min
